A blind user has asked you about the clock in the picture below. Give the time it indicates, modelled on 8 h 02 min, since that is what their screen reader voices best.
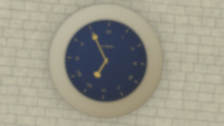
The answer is 6 h 55 min
